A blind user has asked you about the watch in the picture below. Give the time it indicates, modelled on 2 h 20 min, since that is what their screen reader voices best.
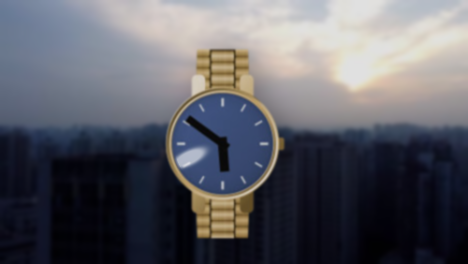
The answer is 5 h 51 min
